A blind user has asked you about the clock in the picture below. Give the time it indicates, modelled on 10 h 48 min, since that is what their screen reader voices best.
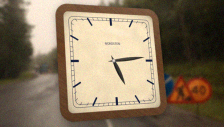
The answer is 5 h 14 min
